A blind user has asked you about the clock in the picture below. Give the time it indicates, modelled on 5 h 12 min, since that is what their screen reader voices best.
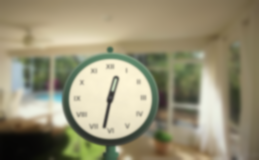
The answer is 12 h 32 min
